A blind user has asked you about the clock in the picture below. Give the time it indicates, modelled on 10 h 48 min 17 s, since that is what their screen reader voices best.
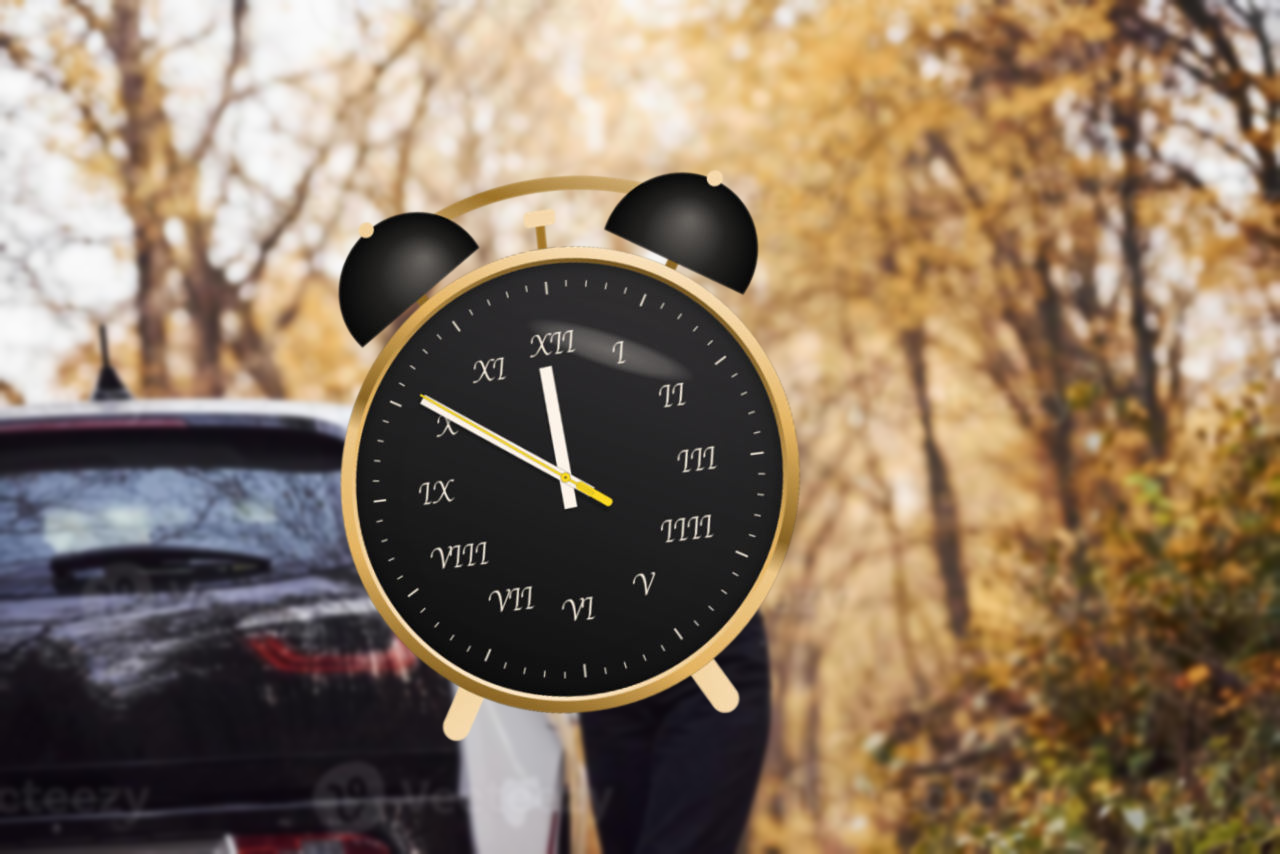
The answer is 11 h 50 min 51 s
